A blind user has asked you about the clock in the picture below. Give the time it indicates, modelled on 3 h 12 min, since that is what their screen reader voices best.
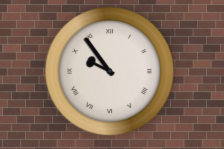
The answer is 9 h 54 min
